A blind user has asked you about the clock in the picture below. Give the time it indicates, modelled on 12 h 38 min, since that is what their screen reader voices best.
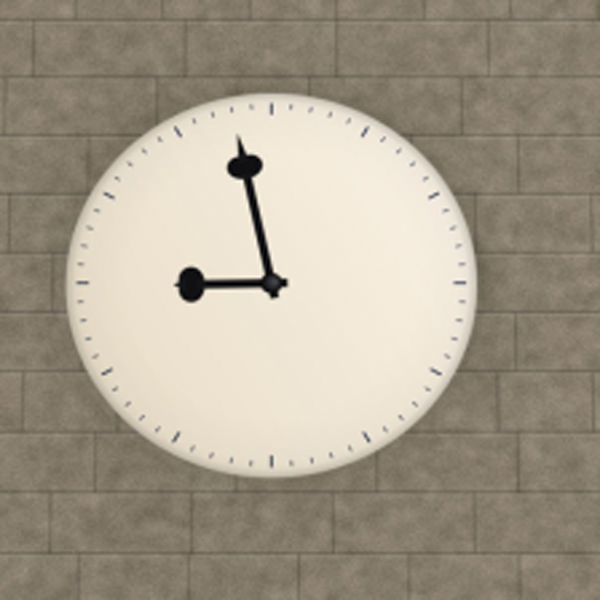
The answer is 8 h 58 min
